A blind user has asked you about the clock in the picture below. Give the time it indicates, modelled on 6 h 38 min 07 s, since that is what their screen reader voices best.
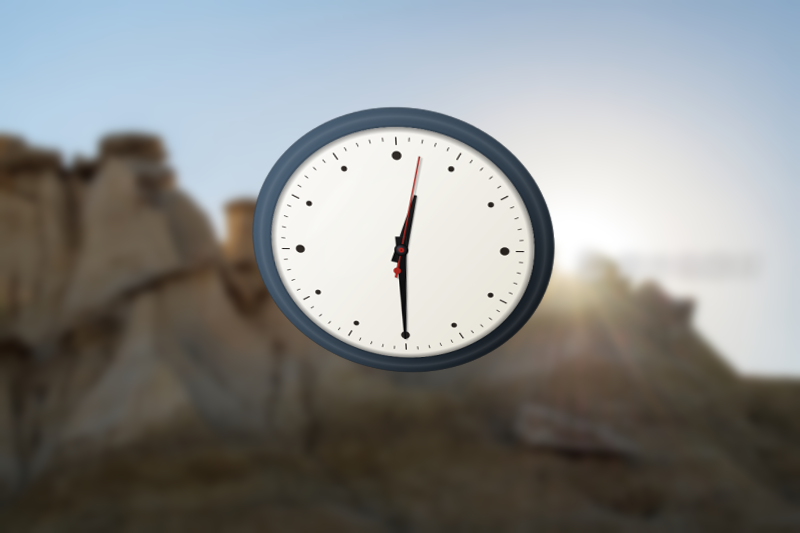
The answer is 12 h 30 min 02 s
